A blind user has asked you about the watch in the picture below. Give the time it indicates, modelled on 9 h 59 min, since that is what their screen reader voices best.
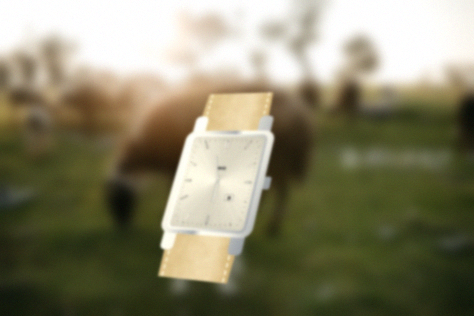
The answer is 5 h 57 min
